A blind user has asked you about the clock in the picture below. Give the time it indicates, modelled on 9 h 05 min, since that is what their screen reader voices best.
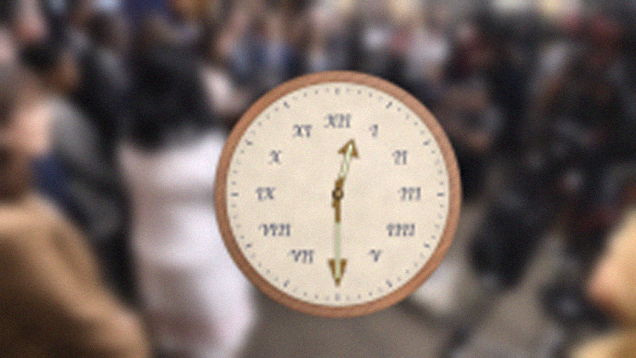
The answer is 12 h 30 min
